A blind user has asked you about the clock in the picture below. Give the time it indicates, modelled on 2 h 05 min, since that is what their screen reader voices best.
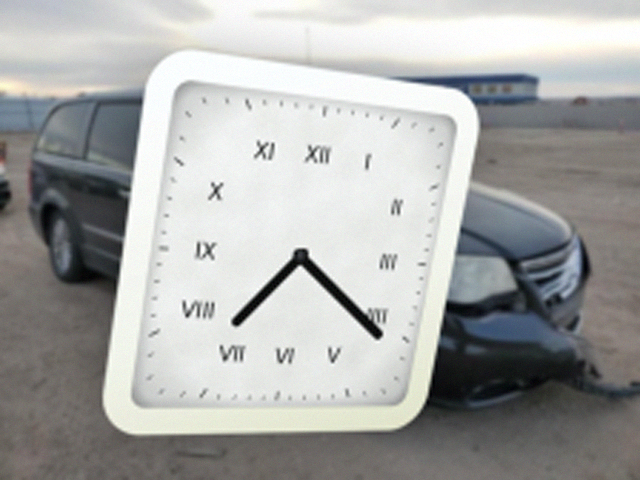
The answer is 7 h 21 min
